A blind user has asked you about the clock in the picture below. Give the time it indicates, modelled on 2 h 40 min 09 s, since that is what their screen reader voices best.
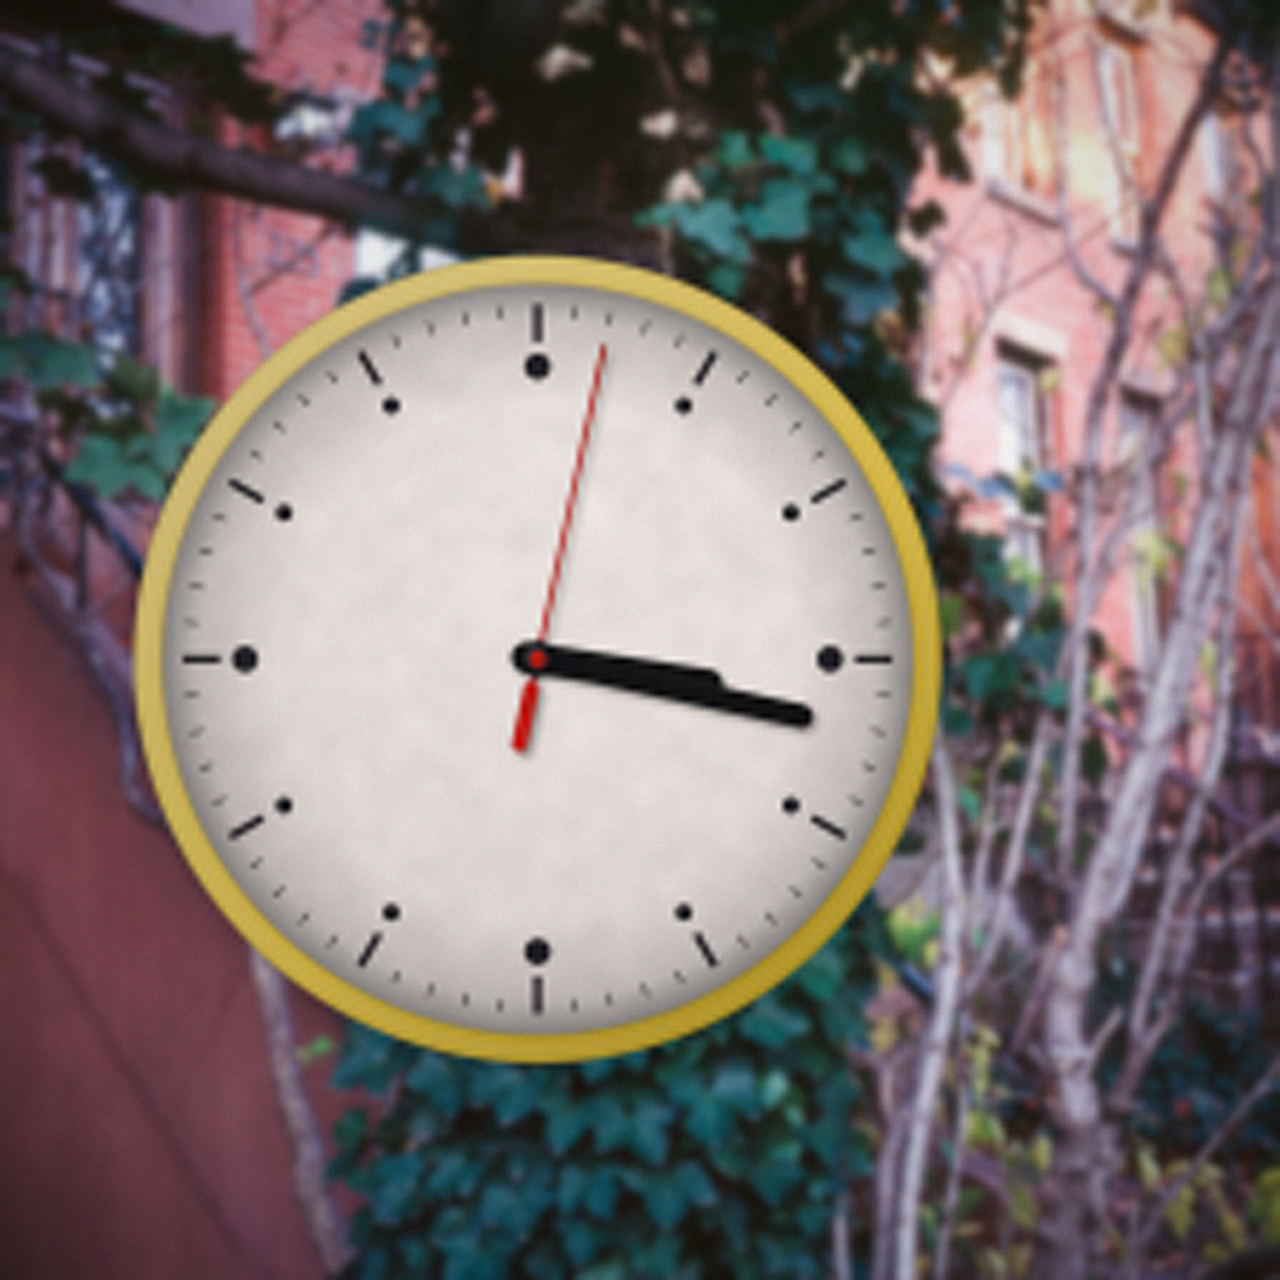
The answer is 3 h 17 min 02 s
